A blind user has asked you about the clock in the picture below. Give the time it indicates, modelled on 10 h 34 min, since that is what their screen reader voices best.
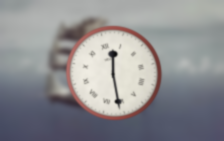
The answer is 12 h 31 min
